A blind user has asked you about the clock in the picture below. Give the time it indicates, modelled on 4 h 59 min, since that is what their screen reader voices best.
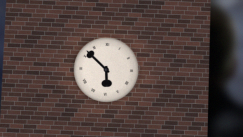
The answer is 5 h 52 min
